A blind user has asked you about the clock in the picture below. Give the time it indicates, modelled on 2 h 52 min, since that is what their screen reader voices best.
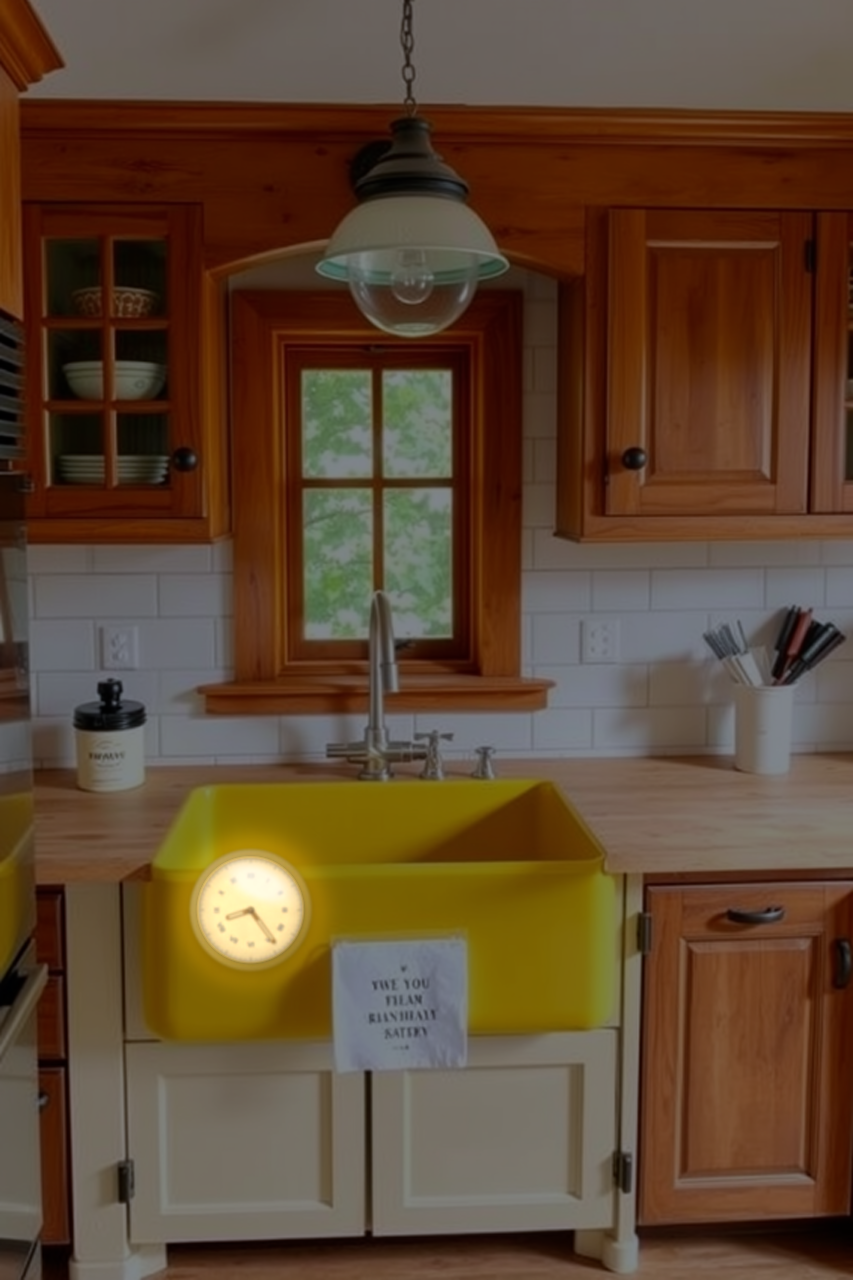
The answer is 8 h 24 min
